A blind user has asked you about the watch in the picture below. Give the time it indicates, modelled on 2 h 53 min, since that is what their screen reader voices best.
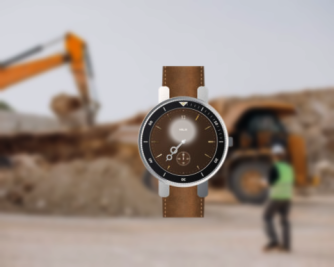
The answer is 7 h 37 min
